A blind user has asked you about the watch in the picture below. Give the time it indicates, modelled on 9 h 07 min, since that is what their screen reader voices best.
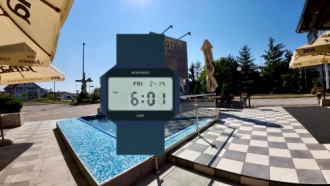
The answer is 6 h 01 min
